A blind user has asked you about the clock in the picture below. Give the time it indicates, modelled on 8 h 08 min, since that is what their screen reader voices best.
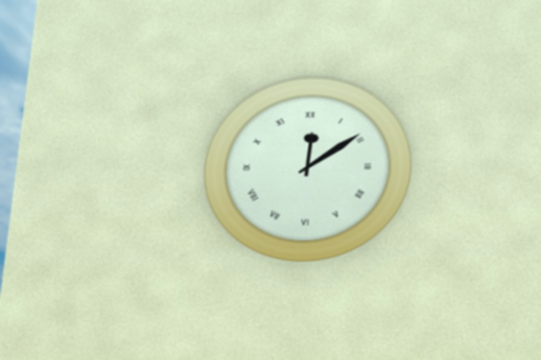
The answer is 12 h 09 min
